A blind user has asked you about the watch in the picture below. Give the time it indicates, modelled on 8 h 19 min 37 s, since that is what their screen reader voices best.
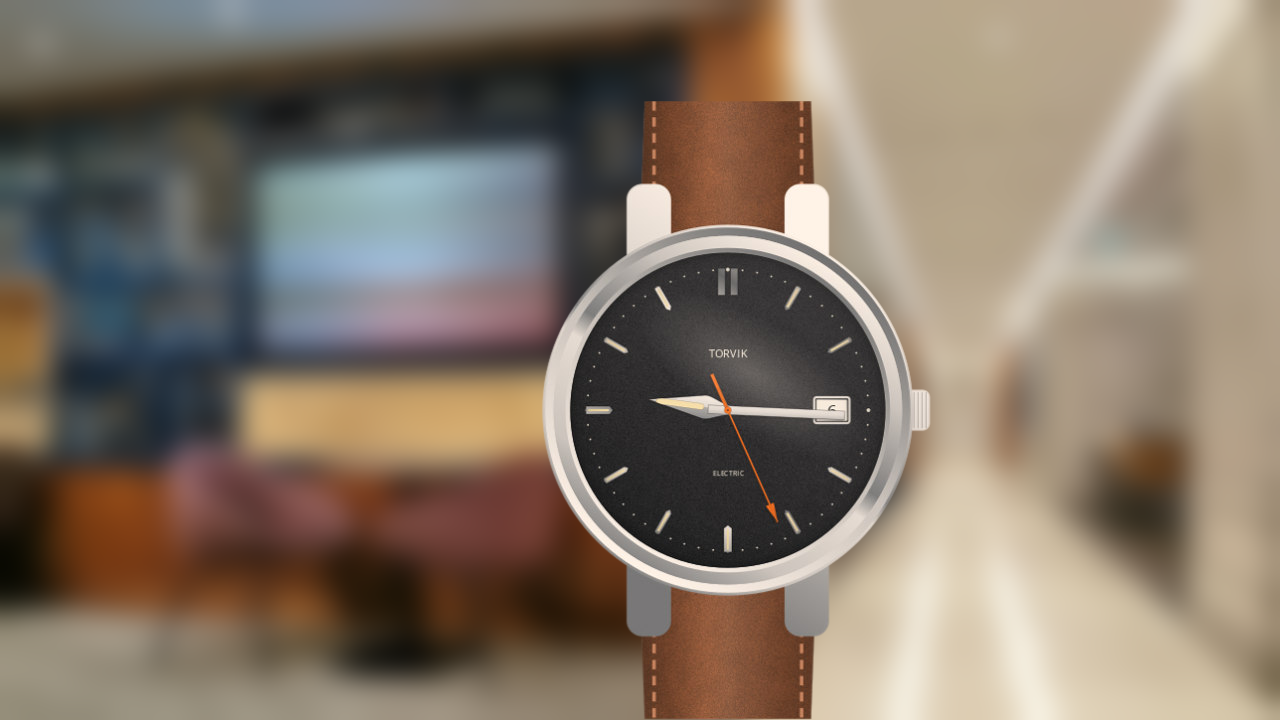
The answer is 9 h 15 min 26 s
